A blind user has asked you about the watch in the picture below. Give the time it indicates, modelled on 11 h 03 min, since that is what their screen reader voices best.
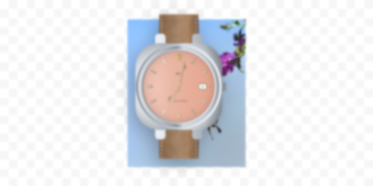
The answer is 7 h 02 min
